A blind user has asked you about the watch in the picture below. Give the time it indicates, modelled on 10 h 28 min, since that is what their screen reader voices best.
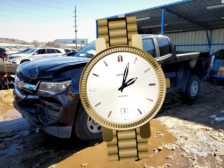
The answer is 2 h 03 min
